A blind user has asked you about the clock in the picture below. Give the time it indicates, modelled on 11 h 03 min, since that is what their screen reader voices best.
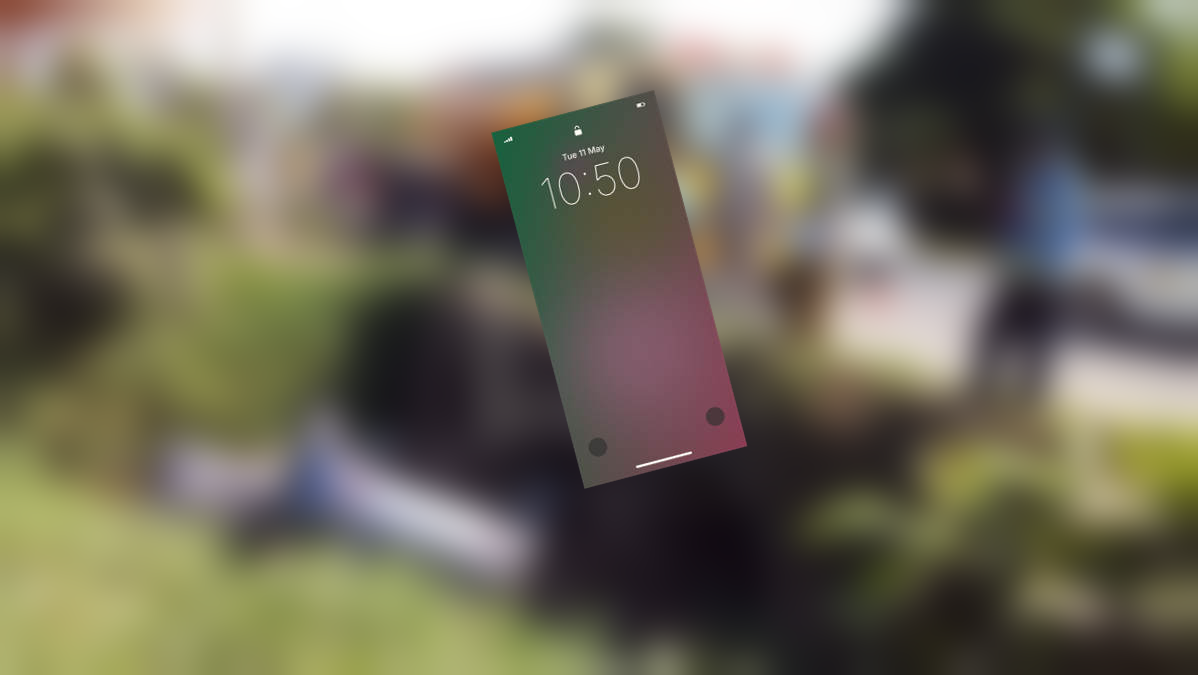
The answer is 10 h 50 min
